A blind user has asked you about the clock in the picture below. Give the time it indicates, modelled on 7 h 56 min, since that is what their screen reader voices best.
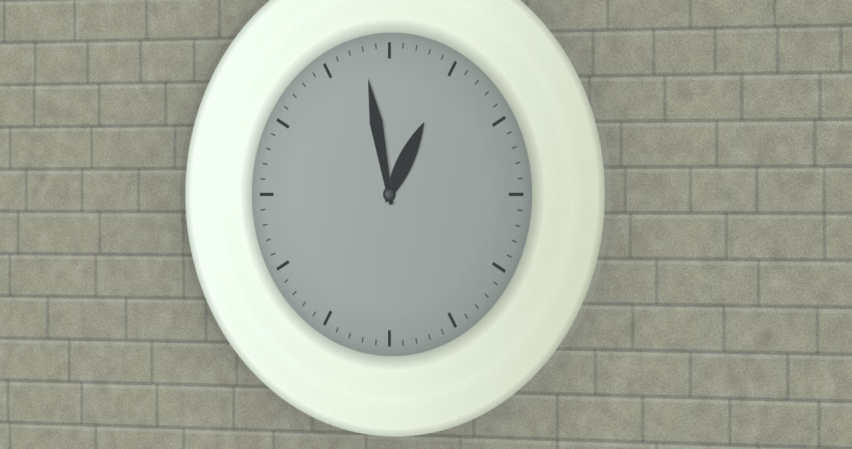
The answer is 12 h 58 min
